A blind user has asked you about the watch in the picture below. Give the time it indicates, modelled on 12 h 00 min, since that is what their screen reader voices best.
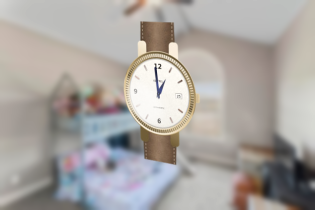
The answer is 12 h 59 min
